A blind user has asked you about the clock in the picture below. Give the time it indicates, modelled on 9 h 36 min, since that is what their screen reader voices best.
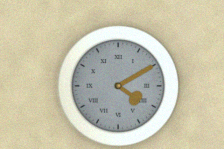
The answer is 4 h 10 min
